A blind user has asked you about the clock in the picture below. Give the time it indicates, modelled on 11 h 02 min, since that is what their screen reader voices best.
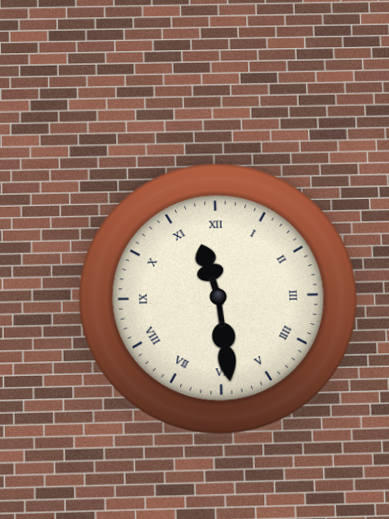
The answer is 11 h 29 min
